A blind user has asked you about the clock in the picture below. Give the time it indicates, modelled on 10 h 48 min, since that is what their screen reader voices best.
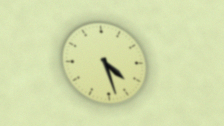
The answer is 4 h 28 min
